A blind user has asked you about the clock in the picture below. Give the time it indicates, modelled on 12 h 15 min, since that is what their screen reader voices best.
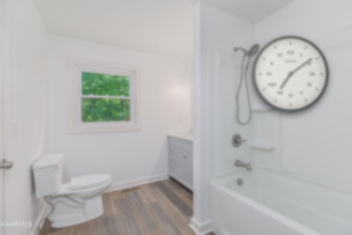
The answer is 7 h 09 min
